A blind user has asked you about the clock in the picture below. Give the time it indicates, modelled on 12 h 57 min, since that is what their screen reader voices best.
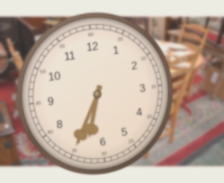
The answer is 6 h 35 min
